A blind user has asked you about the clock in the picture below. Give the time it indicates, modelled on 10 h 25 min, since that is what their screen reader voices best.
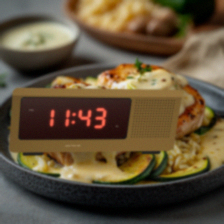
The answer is 11 h 43 min
